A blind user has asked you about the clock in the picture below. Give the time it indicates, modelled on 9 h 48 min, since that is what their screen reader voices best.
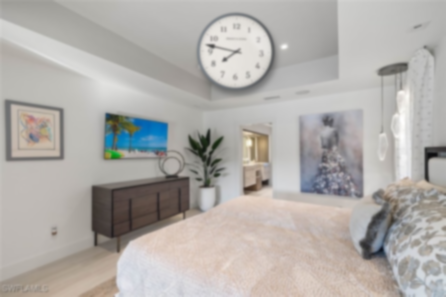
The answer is 7 h 47 min
